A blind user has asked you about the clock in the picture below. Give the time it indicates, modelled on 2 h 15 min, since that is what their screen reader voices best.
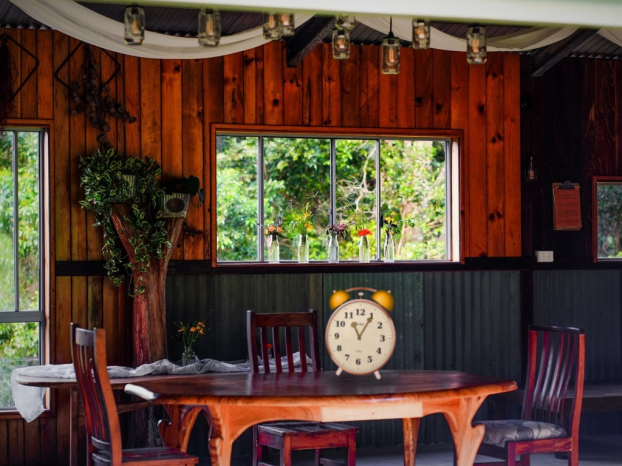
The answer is 11 h 05 min
